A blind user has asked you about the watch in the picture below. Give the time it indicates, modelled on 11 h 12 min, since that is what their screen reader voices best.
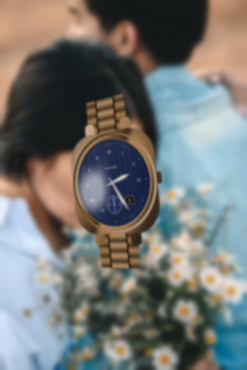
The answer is 2 h 25 min
